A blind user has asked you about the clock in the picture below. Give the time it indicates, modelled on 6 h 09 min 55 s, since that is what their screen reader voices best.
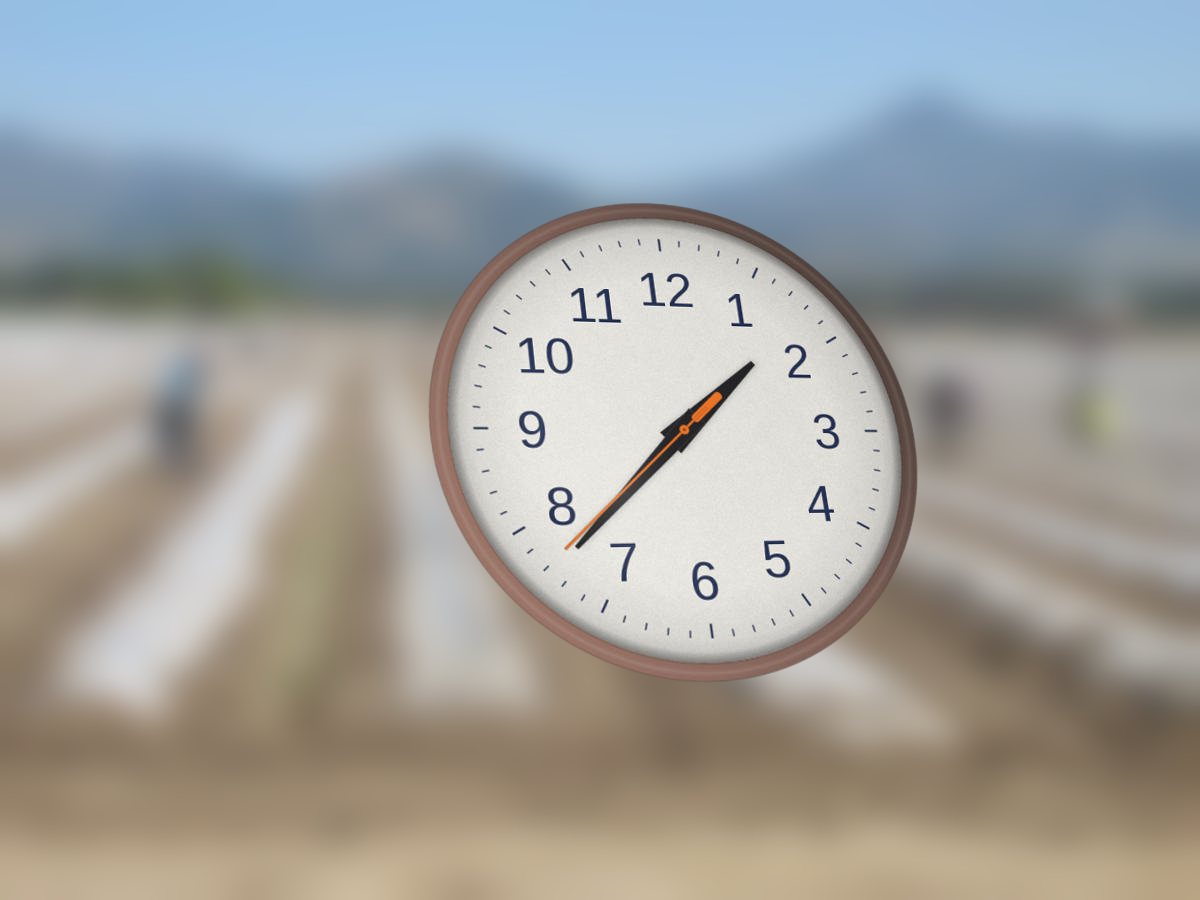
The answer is 1 h 37 min 38 s
